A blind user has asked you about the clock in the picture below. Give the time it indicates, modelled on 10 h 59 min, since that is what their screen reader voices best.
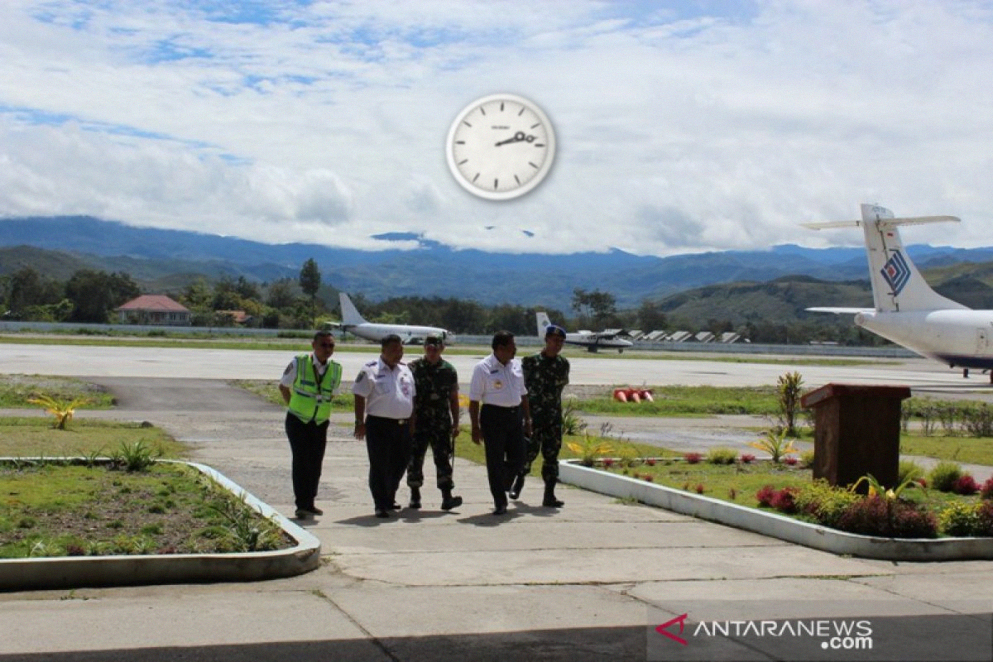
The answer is 2 h 13 min
